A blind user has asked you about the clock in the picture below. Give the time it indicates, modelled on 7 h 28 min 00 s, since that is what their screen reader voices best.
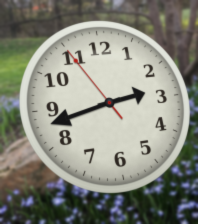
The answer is 2 h 42 min 55 s
